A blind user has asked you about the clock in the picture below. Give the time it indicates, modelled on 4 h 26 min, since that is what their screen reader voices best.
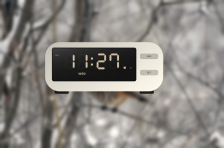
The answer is 11 h 27 min
